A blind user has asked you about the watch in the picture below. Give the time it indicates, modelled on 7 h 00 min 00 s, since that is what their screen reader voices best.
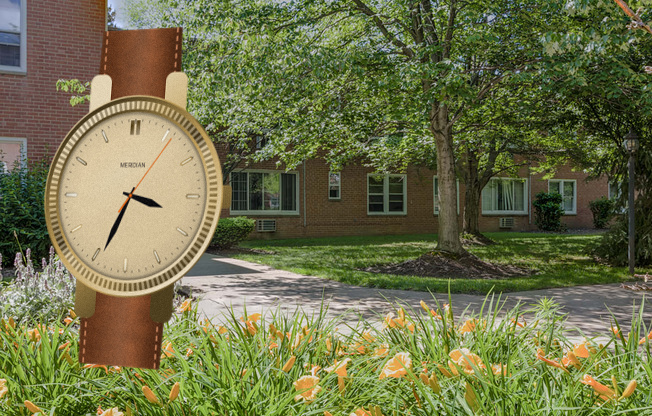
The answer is 3 h 34 min 06 s
